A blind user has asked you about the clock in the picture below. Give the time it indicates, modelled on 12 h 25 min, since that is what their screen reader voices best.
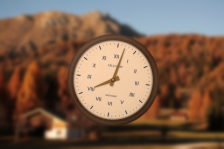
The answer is 8 h 02 min
